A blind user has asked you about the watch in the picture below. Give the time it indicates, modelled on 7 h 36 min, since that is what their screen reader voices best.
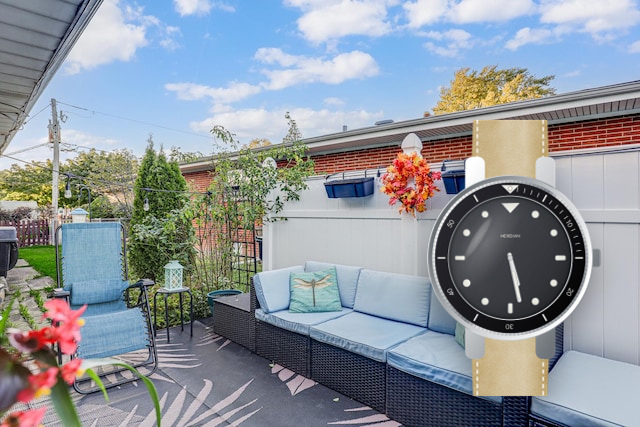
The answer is 5 h 28 min
